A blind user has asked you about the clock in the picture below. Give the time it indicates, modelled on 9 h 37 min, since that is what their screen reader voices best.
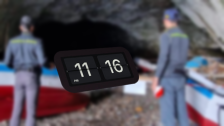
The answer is 11 h 16 min
